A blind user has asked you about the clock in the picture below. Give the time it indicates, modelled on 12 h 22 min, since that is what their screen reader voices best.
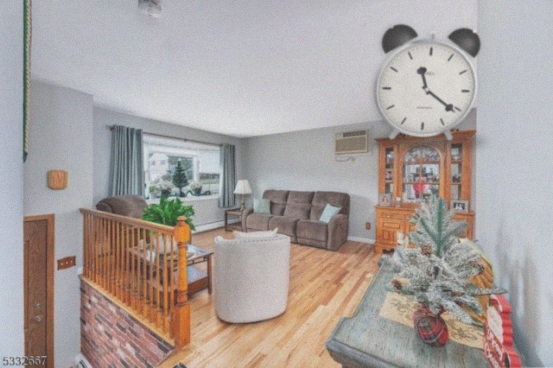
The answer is 11 h 21 min
